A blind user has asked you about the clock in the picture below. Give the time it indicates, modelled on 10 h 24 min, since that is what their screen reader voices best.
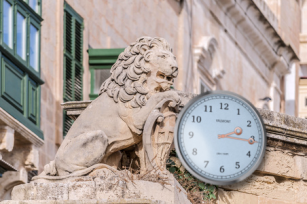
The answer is 2 h 16 min
